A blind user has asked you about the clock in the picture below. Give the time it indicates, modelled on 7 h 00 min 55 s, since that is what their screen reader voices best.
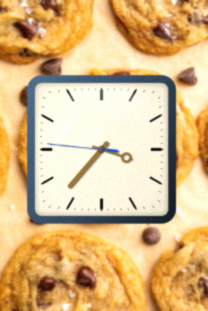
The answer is 3 h 36 min 46 s
